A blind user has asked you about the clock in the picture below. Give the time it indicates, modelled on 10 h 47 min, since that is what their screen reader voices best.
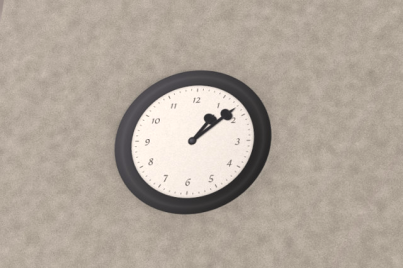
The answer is 1 h 08 min
